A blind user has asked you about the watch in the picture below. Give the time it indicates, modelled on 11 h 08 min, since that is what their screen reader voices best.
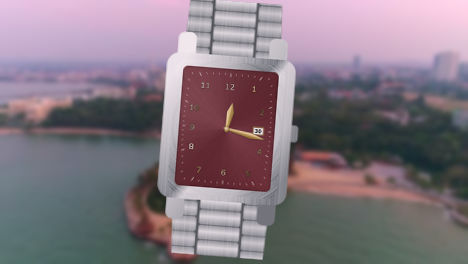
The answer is 12 h 17 min
